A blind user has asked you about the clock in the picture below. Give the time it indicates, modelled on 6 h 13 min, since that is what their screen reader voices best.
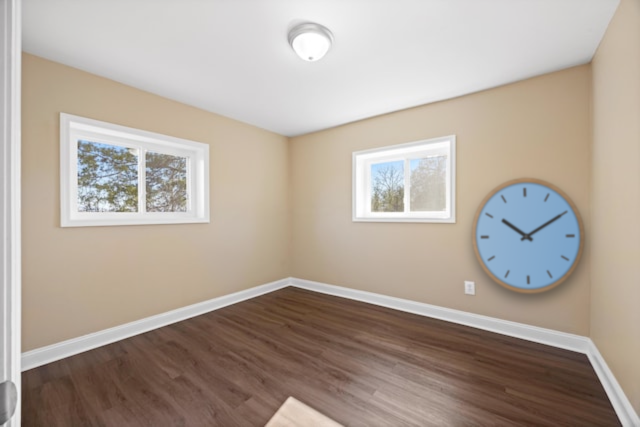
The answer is 10 h 10 min
